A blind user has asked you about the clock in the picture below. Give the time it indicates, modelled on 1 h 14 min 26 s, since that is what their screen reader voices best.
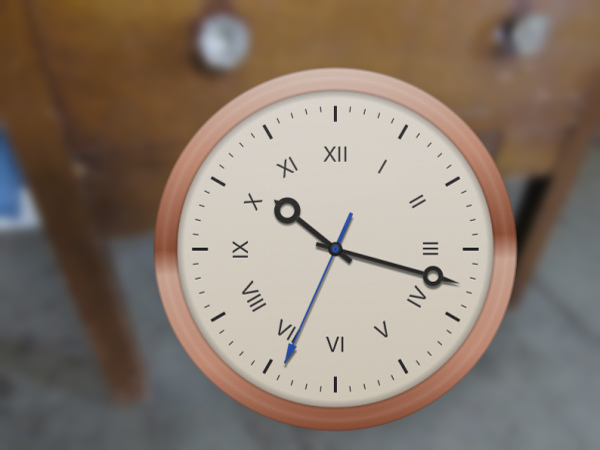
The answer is 10 h 17 min 34 s
